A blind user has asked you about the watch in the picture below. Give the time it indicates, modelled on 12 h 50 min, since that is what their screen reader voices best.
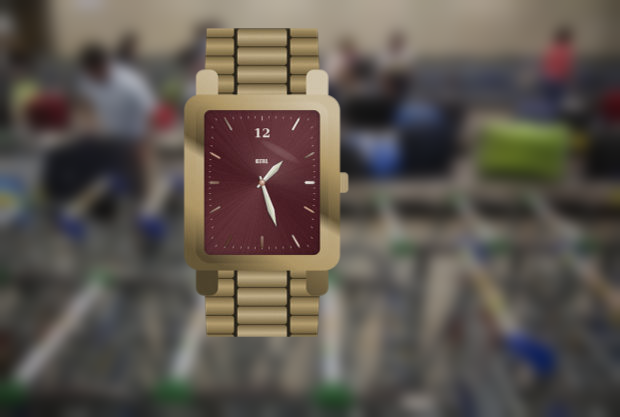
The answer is 1 h 27 min
